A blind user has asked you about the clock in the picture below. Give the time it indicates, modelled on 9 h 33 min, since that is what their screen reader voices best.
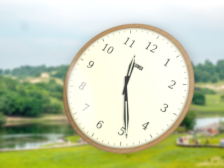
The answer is 11 h 24 min
